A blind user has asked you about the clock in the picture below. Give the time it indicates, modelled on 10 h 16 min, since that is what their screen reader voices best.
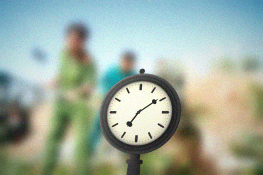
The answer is 7 h 09 min
